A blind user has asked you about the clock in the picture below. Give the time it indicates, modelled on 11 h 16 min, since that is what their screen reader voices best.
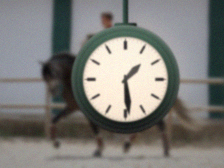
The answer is 1 h 29 min
